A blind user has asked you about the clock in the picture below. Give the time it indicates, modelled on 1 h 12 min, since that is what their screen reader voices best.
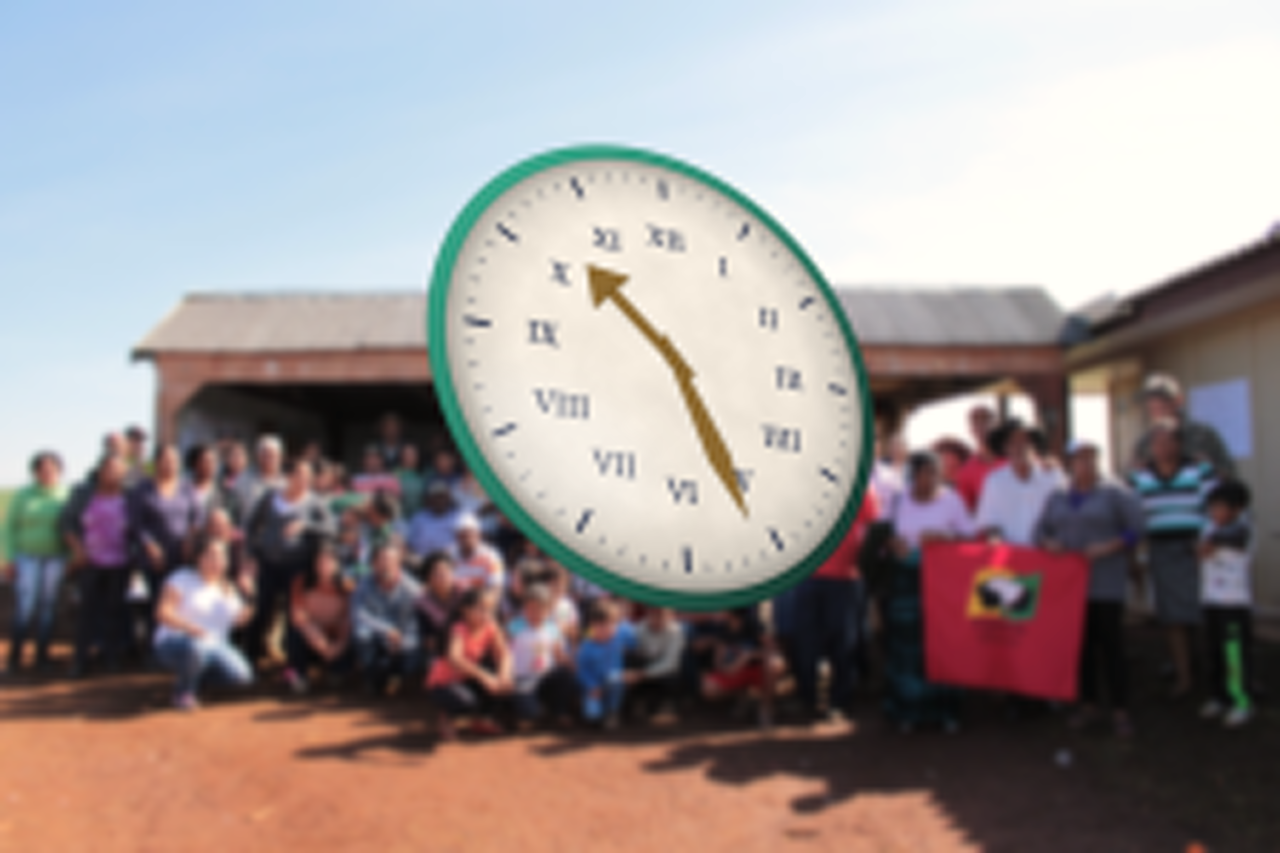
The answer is 10 h 26 min
